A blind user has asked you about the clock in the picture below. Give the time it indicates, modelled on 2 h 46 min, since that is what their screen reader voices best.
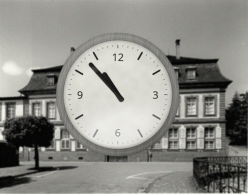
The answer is 10 h 53 min
